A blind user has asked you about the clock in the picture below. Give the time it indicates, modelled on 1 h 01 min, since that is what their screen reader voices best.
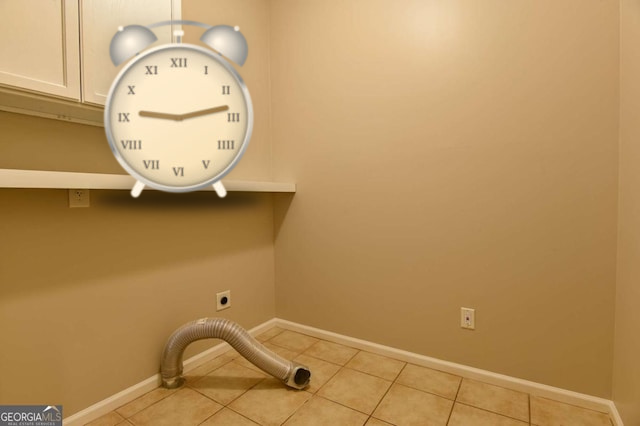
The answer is 9 h 13 min
